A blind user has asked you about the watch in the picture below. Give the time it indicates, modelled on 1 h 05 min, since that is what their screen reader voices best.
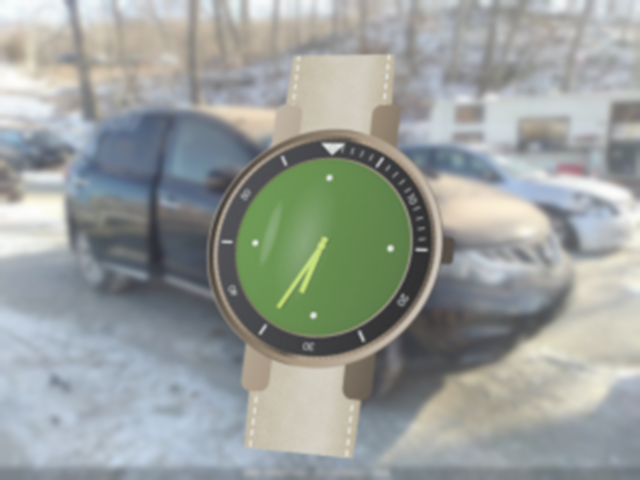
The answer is 6 h 35 min
